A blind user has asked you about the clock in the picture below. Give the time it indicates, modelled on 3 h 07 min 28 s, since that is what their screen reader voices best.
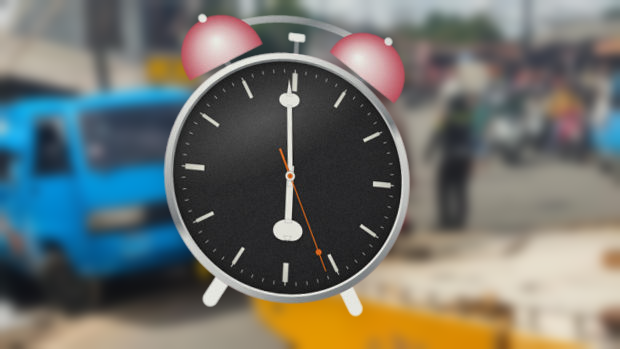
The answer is 5 h 59 min 26 s
